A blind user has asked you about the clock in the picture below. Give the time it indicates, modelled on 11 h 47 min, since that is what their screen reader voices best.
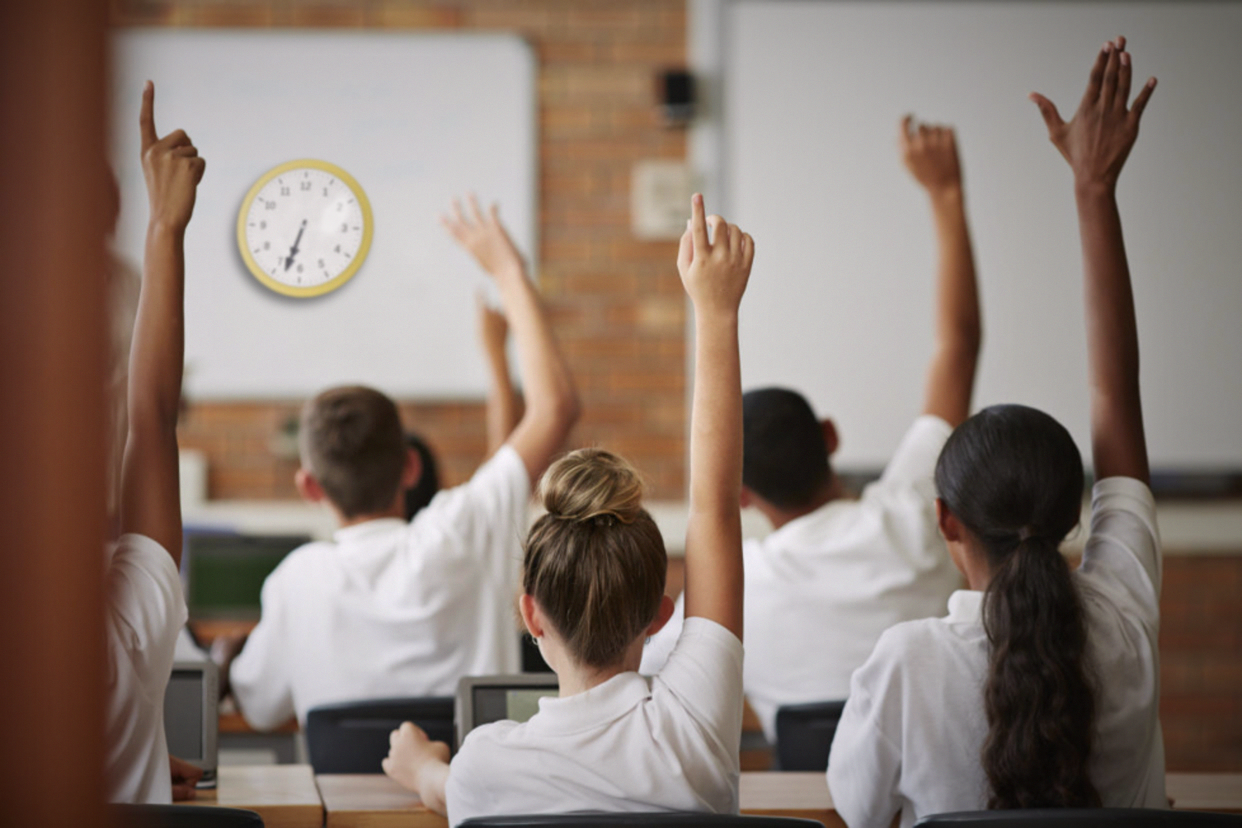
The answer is 6 h 33 min
